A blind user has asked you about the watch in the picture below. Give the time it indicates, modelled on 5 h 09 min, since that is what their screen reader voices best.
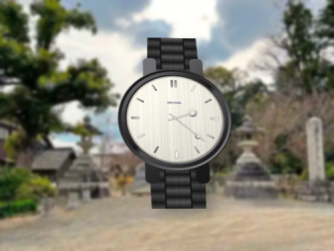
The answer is 2 h 22 min
